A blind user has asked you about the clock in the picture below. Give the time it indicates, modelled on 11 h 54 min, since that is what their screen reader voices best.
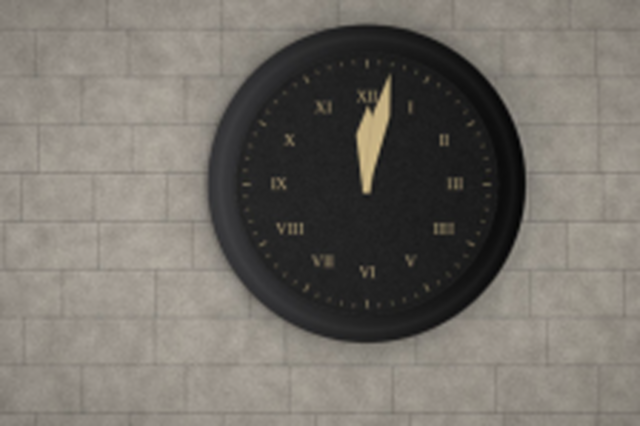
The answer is 12 h 02 min
